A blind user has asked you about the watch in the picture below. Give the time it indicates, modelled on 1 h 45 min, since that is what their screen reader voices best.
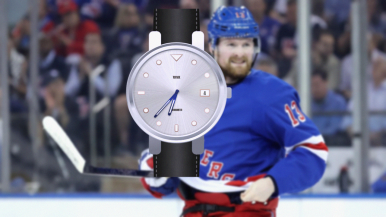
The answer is 6 h 37 min
